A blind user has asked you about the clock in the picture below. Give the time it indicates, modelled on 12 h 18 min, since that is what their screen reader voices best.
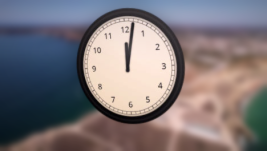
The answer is 12 h 02 min
